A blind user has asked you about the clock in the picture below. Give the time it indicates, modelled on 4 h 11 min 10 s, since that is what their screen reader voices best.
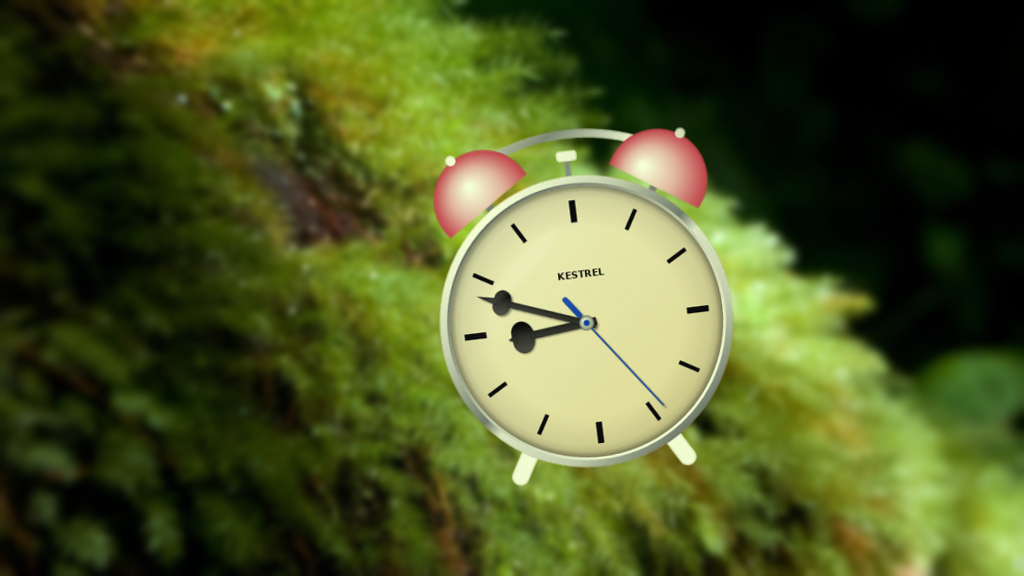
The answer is 8 h 48 min 24 s
